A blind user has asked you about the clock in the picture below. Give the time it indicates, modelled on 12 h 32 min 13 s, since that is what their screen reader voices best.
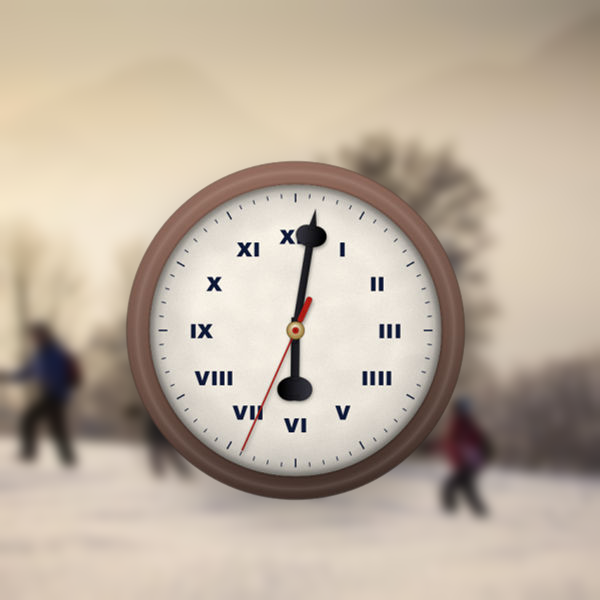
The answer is 6 h 01 min 34 s
